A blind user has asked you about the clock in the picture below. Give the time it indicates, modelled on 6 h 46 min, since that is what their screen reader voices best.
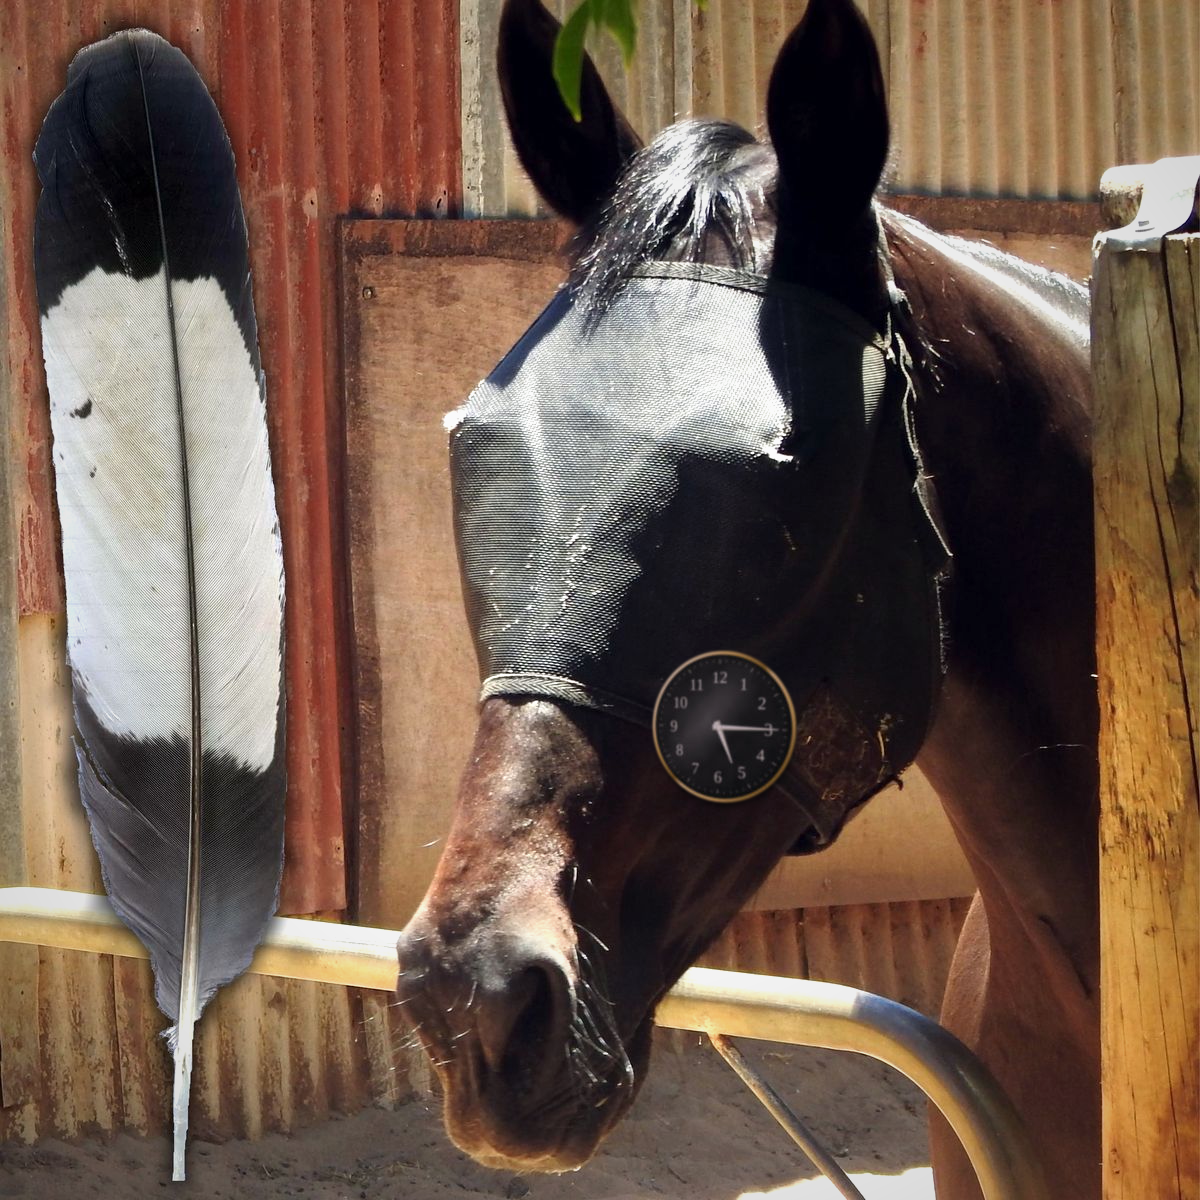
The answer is 5 h 15 min
